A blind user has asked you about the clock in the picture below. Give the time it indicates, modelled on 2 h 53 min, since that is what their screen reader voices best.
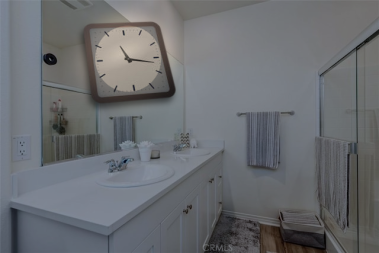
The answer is 11 h 17 min
